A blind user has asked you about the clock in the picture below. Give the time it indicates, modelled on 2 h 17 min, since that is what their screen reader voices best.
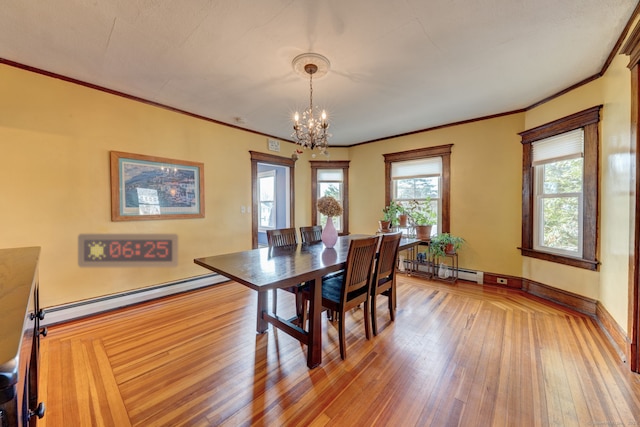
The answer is 6 h 25 min
